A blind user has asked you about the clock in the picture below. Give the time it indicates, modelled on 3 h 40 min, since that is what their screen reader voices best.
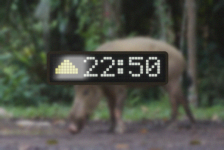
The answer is 22 h 50 min
